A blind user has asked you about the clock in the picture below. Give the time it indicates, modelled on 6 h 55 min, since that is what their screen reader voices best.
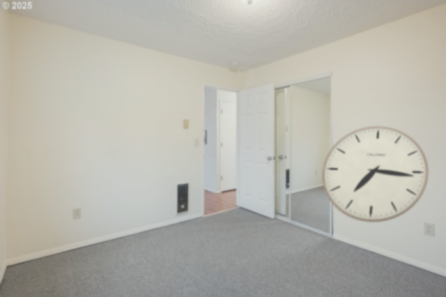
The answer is 7 h 16 min
